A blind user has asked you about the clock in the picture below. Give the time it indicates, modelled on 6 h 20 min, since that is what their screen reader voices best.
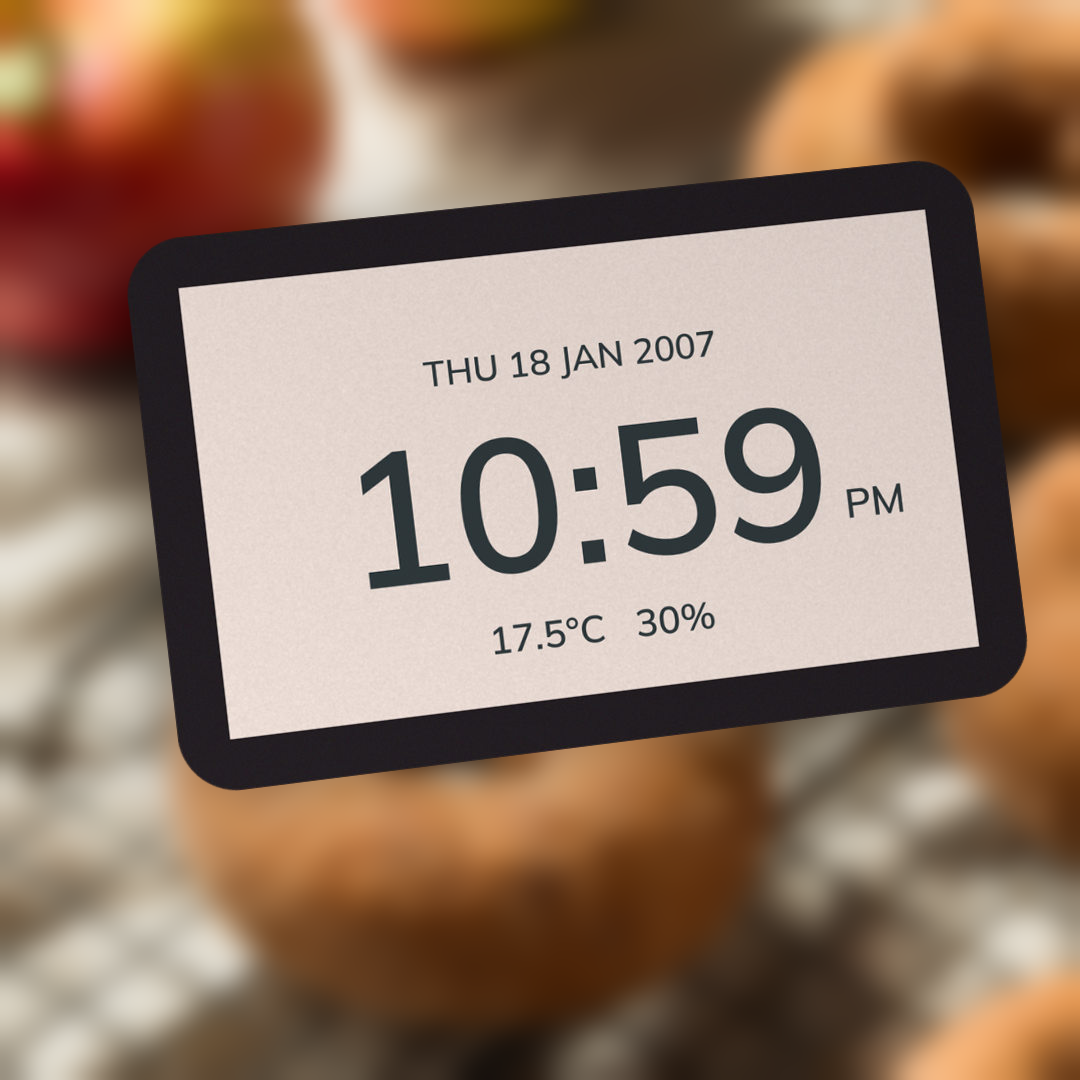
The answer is 10 h 59 min
